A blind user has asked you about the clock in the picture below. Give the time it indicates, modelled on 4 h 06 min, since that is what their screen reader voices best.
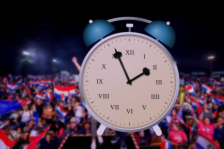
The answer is 1 h 56 min
